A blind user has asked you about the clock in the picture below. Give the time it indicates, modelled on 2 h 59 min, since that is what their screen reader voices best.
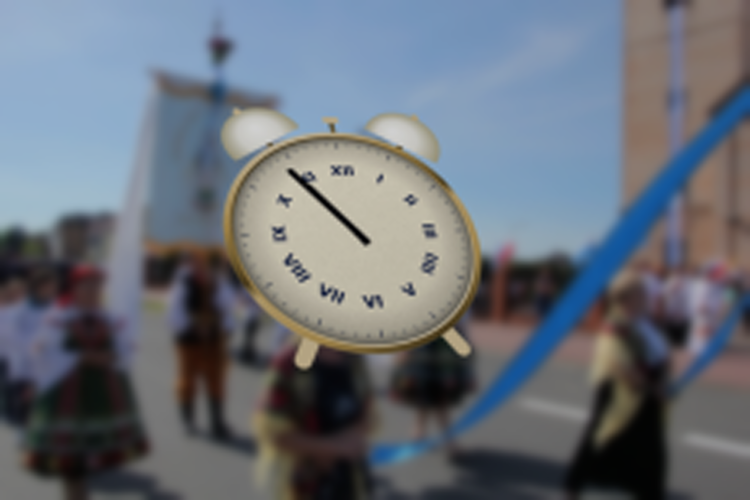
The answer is 10 h 54 min
